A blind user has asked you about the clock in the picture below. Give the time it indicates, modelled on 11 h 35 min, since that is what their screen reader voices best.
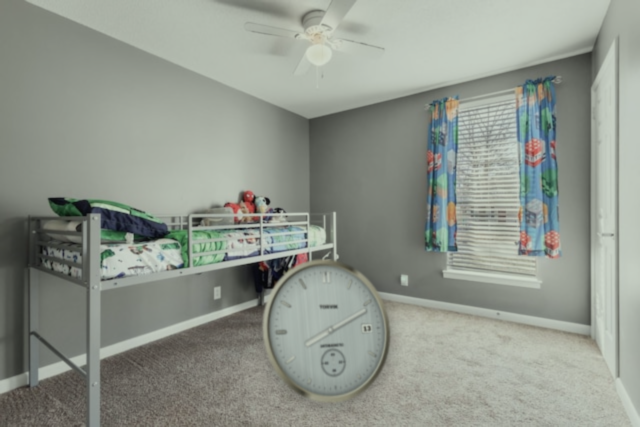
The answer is 8 h 11 min
